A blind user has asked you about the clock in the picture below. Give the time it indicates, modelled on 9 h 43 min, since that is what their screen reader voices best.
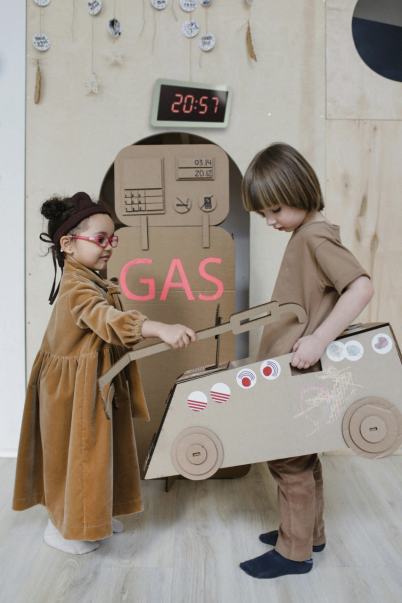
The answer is 20 h 57 min
